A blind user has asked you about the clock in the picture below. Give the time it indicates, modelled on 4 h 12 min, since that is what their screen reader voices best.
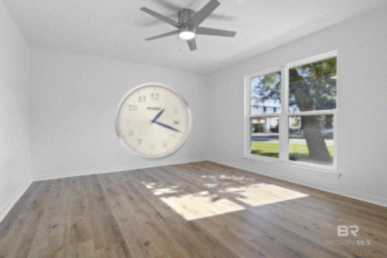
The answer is 1 h 18 min
